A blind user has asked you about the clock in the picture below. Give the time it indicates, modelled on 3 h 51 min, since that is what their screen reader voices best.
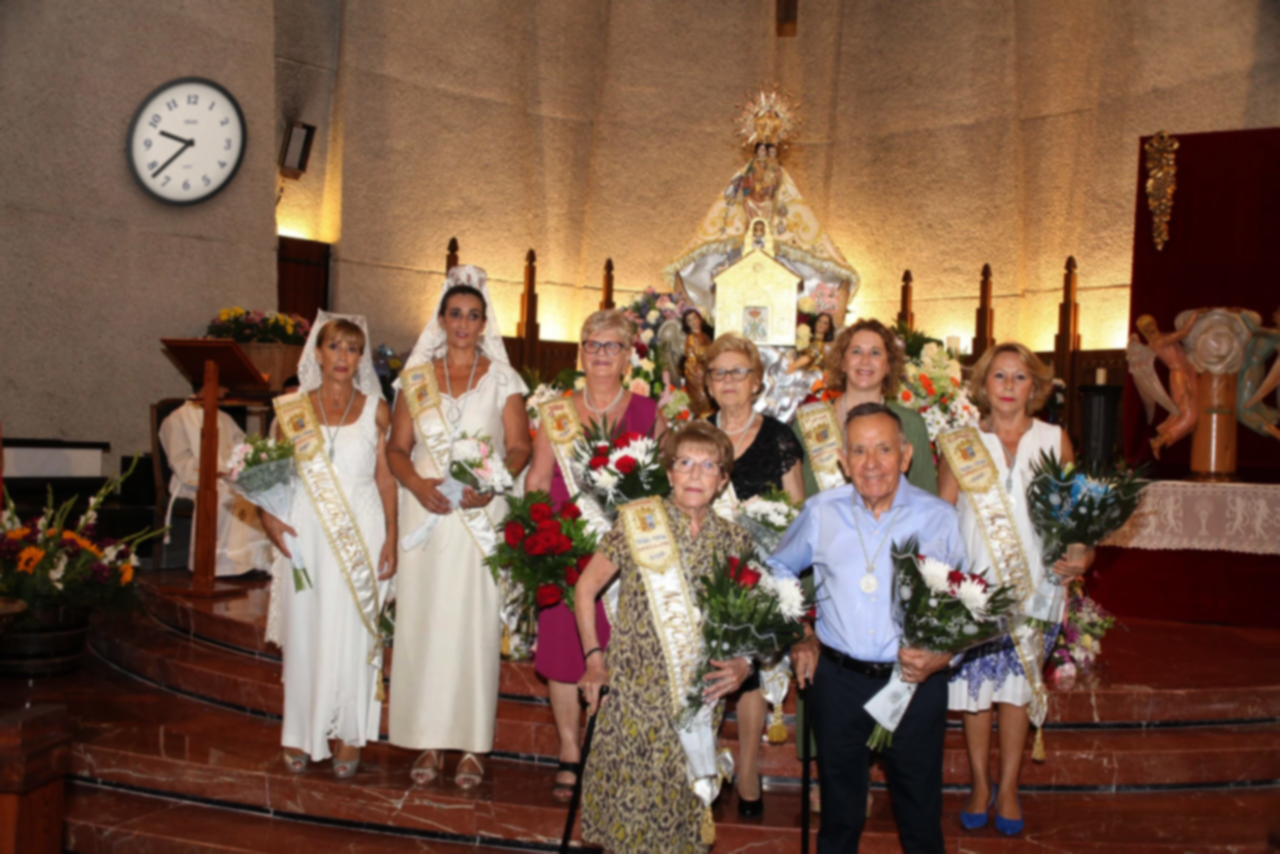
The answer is 9 h 38 min
